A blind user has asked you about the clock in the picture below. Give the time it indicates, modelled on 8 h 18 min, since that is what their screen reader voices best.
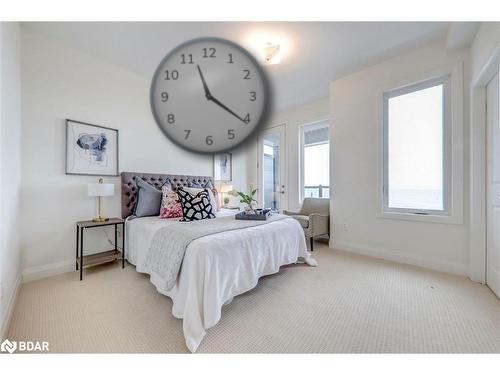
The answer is 11 h 21 min
